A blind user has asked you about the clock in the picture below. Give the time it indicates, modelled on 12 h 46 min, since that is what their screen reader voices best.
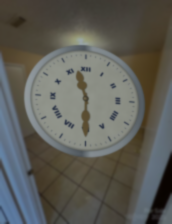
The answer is 11 h 30 min
